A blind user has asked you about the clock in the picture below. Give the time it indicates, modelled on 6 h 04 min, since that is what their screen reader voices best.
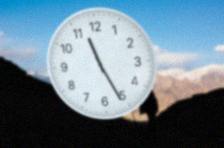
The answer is 11 h 26 min
